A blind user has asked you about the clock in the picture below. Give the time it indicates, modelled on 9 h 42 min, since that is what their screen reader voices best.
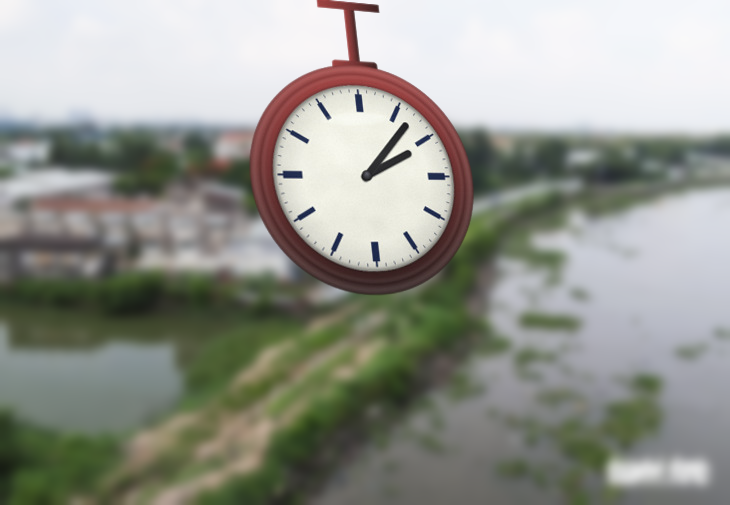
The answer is 2 h 07 min
